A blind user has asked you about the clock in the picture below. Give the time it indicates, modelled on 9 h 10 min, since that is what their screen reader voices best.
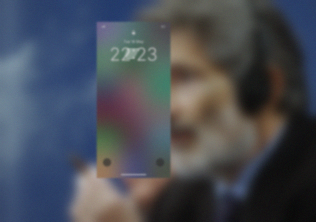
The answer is 22 h 23 min
